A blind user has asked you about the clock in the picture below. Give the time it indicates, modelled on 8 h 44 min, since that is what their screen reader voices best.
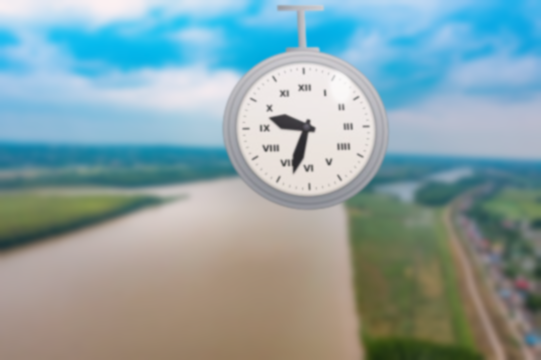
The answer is 9 h 33 min
